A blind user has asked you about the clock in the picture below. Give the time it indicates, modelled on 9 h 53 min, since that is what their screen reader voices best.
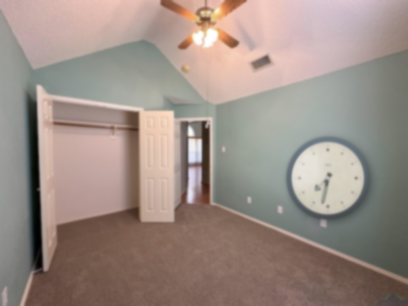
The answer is 7 h 32 min
